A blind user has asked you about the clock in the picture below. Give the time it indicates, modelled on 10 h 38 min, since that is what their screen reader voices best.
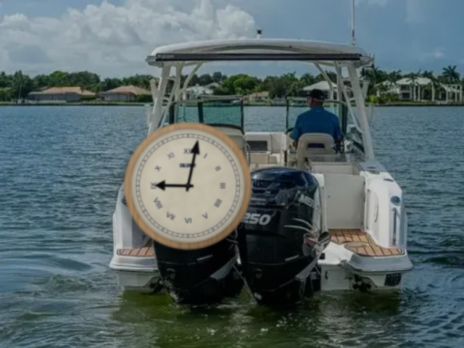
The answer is 9 h 02 min
